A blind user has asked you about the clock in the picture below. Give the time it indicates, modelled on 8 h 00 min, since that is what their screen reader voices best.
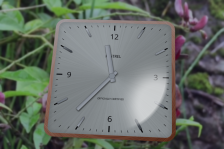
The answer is 11 h 37 min
